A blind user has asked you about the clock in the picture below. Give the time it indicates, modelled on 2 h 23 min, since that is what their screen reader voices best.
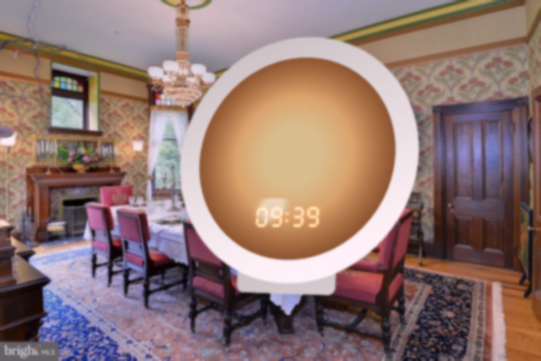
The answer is 9 h 39 min
